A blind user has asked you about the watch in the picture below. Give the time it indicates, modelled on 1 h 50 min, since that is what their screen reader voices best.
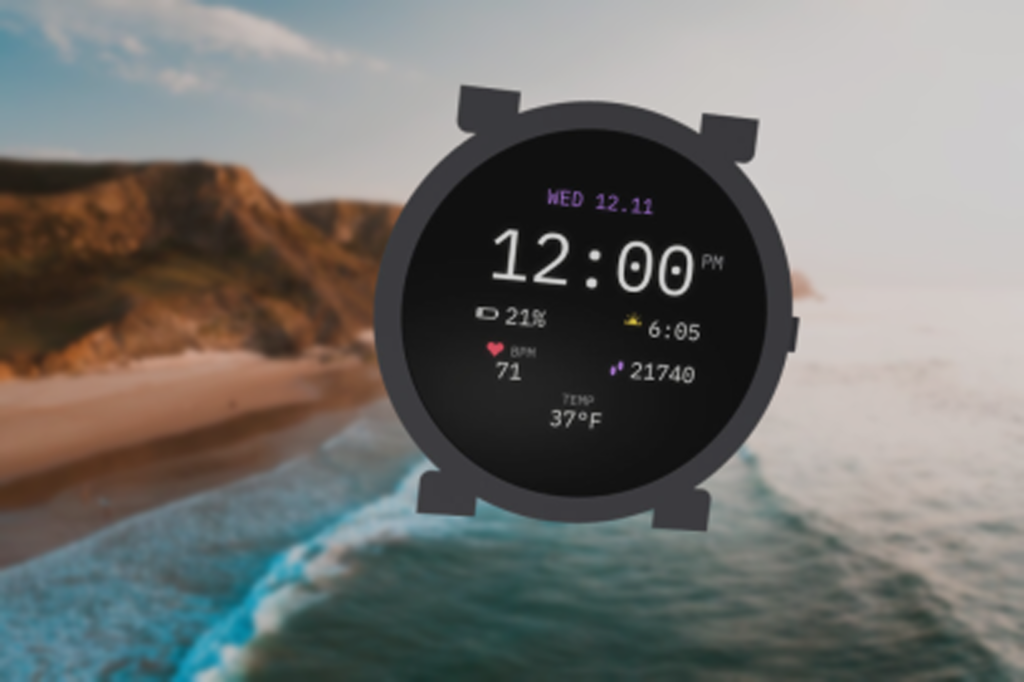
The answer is 12 h 00 min
